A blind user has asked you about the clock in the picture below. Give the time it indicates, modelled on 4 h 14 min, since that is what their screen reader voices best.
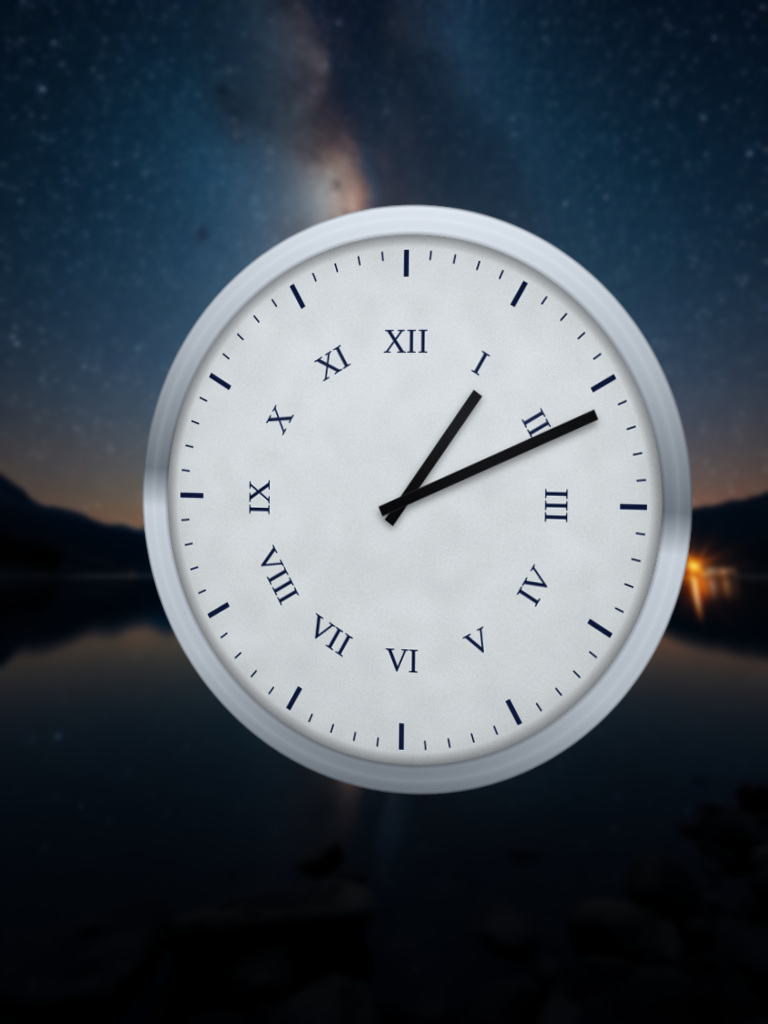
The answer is 1 h 11 min
